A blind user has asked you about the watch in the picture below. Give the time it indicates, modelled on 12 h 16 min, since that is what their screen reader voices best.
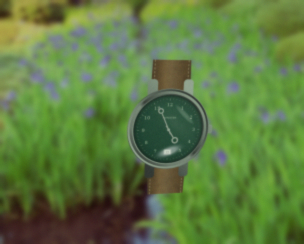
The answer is 4 h 56 min
